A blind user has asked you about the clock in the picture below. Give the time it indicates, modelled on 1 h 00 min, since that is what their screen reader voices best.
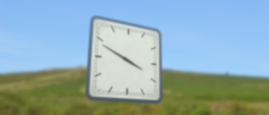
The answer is 3 h 49 min
